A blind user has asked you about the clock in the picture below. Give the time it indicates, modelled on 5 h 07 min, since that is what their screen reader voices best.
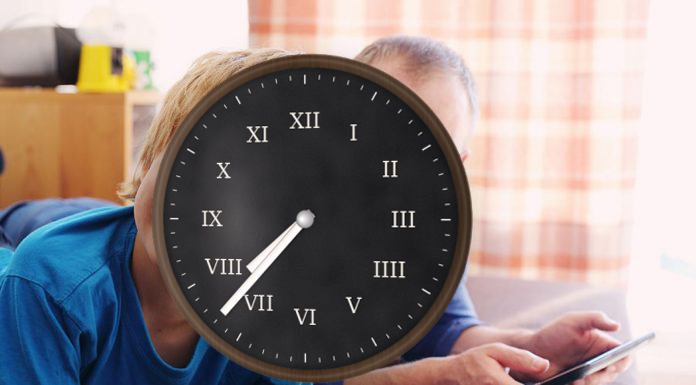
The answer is 7 h 37 min
